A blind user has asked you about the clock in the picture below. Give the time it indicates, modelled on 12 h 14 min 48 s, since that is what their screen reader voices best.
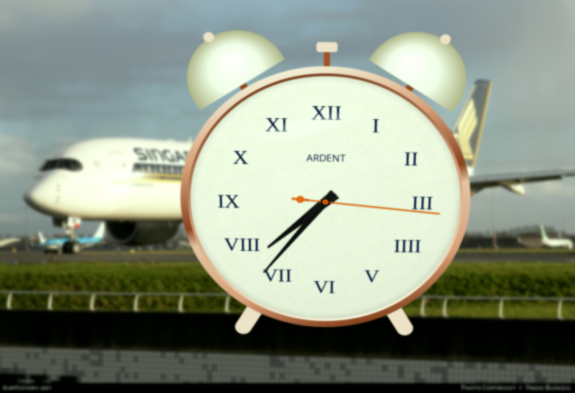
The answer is 7 h 36 min 16 s
